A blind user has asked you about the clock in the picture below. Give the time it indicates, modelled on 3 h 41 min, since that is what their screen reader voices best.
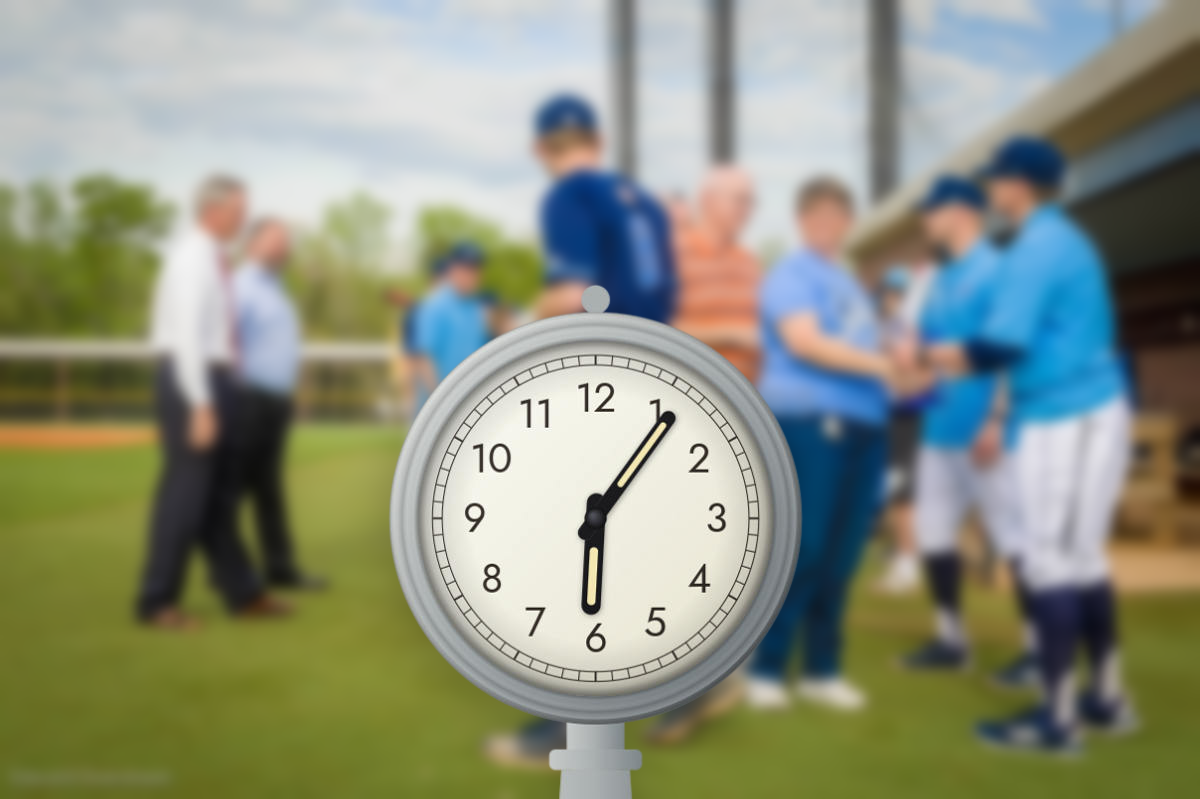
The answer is 6 h 06 min
